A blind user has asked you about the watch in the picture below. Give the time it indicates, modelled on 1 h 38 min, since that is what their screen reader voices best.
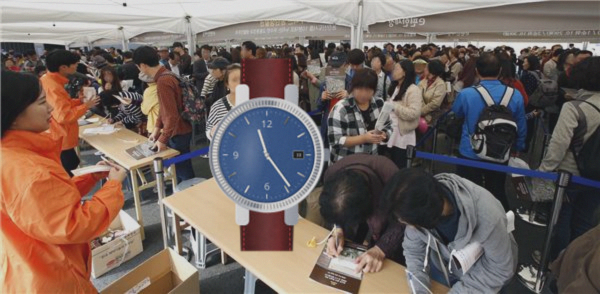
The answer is 11 h 24 min
